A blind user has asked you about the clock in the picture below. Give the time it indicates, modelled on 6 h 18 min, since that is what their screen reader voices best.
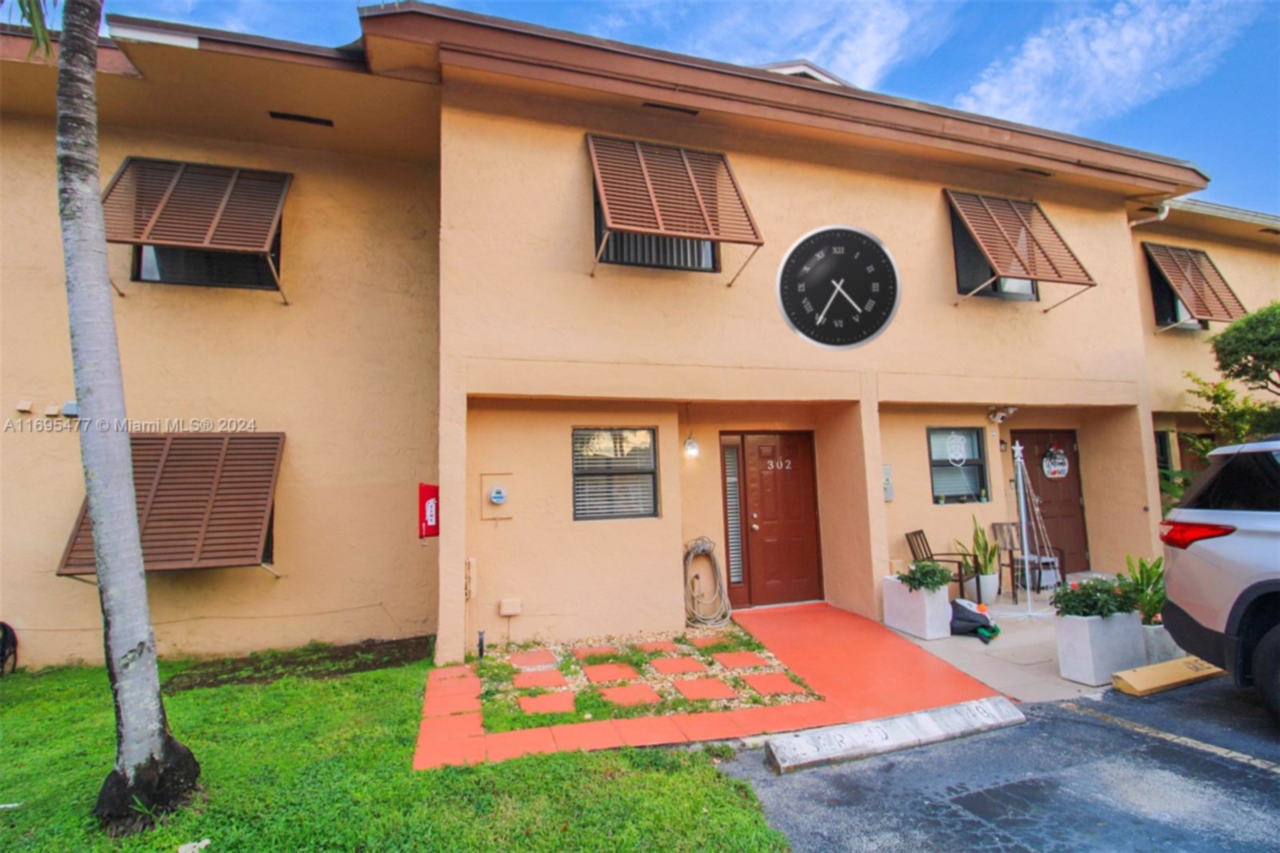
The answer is 4 h 35 min
